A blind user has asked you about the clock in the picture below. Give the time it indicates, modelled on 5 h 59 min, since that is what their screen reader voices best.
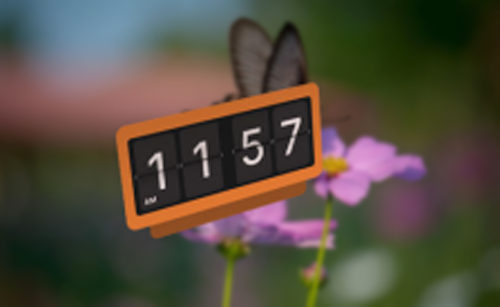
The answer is 11 h 57 min
